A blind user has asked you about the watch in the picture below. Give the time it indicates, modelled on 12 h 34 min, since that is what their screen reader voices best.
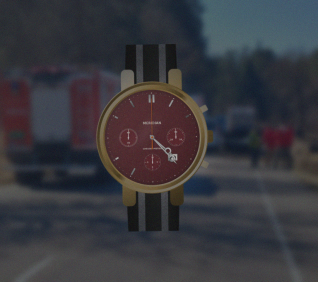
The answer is 4 h 23 min
